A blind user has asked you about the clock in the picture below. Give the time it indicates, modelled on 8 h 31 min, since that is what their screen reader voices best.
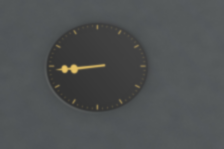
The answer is 8 h 44 min
